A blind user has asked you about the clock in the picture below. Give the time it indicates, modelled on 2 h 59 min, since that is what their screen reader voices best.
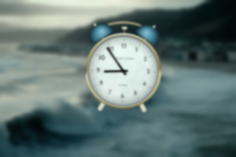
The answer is 8 h 54 min
